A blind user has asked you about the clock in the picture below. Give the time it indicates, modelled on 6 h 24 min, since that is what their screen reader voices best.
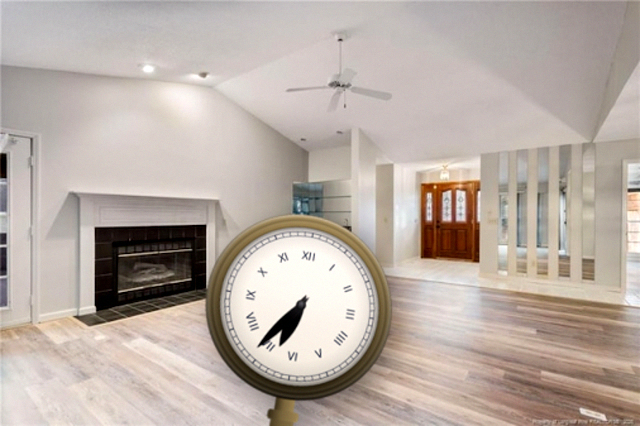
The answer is 6 h 36 min
